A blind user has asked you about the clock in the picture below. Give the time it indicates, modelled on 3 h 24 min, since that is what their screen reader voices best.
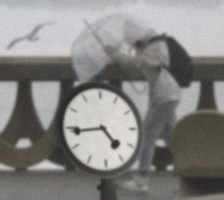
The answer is 4 h 44 min
